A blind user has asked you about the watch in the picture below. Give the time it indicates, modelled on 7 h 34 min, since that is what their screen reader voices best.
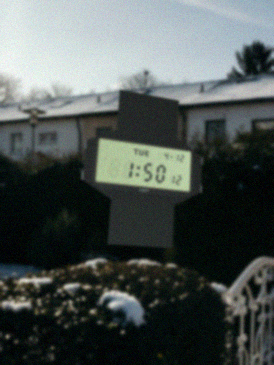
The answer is 1 h 50 min
